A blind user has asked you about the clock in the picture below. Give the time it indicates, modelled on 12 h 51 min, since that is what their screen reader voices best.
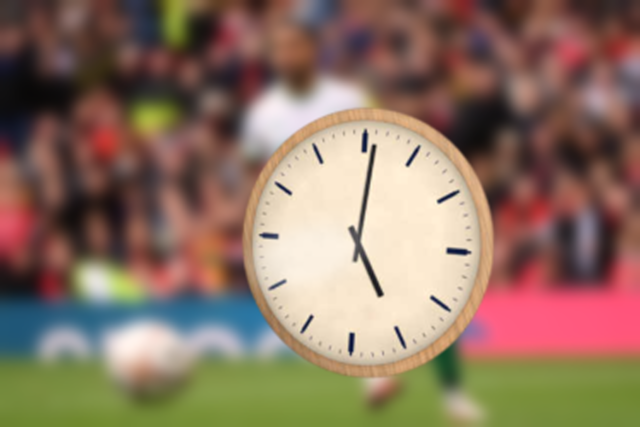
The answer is 5 h 01 min
